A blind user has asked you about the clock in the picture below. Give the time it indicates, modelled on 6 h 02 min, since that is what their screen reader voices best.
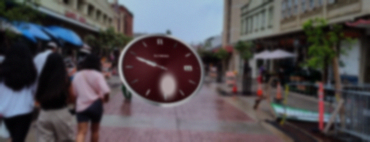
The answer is 9 h 49 min
